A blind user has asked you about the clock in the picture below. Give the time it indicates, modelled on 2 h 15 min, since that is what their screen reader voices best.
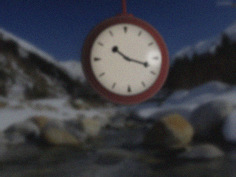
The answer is 10 h 18 min
